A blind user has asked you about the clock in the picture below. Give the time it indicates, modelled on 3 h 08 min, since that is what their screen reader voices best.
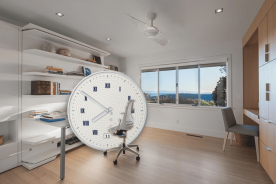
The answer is 7 h 51 min
